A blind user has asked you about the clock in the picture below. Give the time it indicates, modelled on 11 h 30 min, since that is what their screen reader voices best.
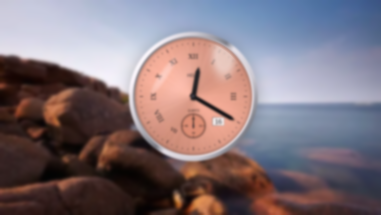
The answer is 12 h 20 min
